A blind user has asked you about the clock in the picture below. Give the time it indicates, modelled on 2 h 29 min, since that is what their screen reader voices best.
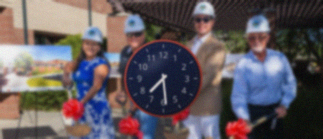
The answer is 7 h 29 min
